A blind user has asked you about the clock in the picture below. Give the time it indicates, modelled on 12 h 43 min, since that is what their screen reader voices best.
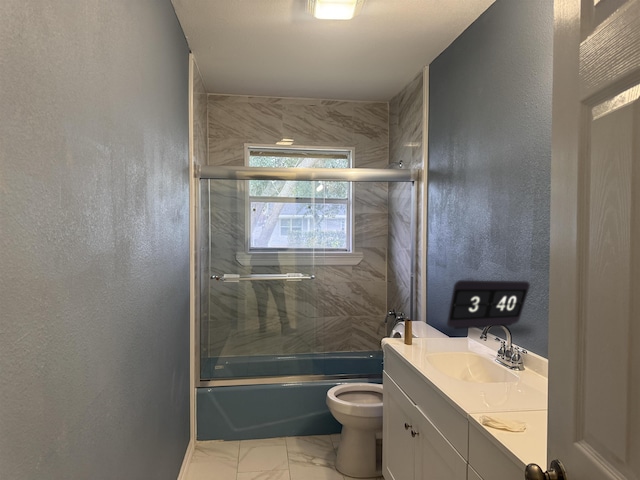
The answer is 3 h 40 min
